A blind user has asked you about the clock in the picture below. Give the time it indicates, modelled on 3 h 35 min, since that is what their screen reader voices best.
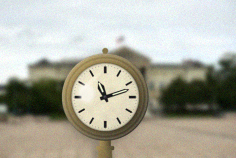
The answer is 11 h 12 min
